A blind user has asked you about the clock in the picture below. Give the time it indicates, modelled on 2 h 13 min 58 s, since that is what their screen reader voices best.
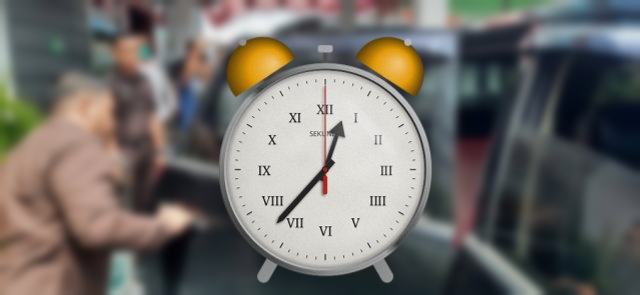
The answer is 12 h 37 min 00 s
